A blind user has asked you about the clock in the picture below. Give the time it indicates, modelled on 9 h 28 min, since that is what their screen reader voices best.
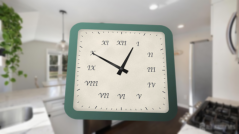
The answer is 12 h 50 min
